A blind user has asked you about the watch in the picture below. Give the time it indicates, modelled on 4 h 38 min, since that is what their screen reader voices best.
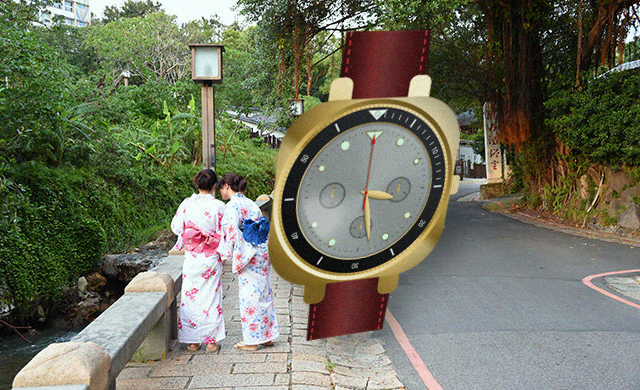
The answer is 3 h 28 min
